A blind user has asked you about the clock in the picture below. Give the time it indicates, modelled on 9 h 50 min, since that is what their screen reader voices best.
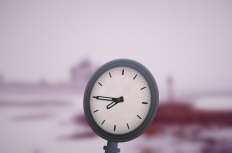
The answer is 7 h 45 min
